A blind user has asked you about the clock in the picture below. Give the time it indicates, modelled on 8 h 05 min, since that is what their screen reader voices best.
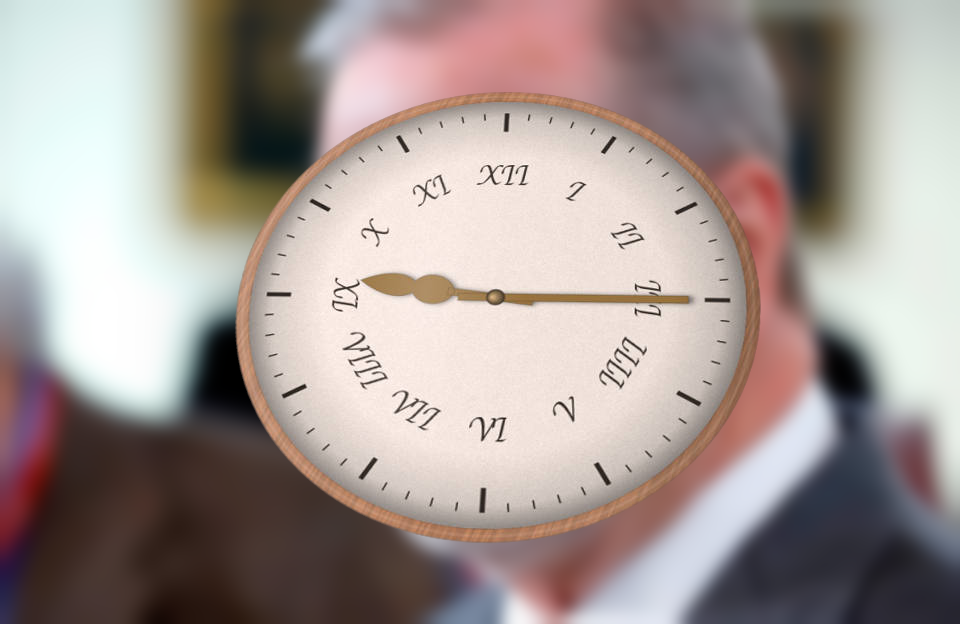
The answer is 9 h 15 min
